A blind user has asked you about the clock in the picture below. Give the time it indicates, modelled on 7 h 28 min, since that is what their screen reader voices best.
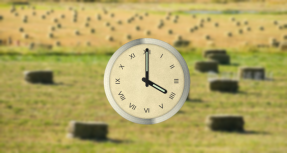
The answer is 4 h 00 min
